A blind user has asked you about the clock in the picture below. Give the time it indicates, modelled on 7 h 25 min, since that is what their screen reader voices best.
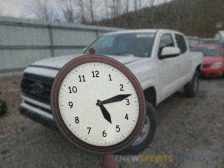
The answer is 5 h 13 min
